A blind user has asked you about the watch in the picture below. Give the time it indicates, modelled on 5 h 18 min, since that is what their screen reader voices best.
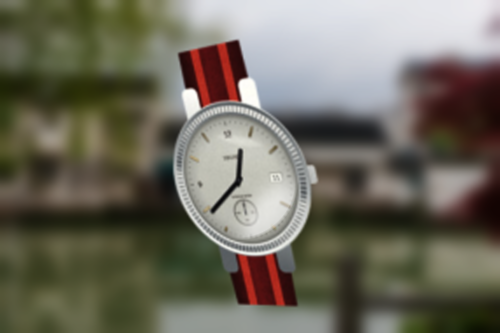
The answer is 12 h 39 min
